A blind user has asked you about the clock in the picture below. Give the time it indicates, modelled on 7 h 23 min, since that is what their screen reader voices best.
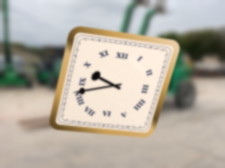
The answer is 9 h 42 min
